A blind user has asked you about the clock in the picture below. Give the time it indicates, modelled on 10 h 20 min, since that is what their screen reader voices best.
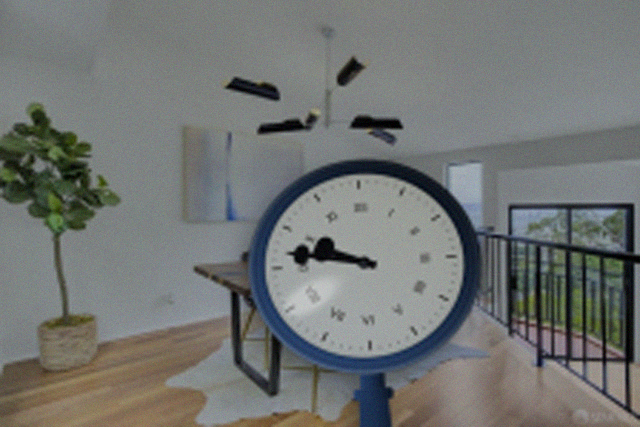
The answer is 9 h 47 min
